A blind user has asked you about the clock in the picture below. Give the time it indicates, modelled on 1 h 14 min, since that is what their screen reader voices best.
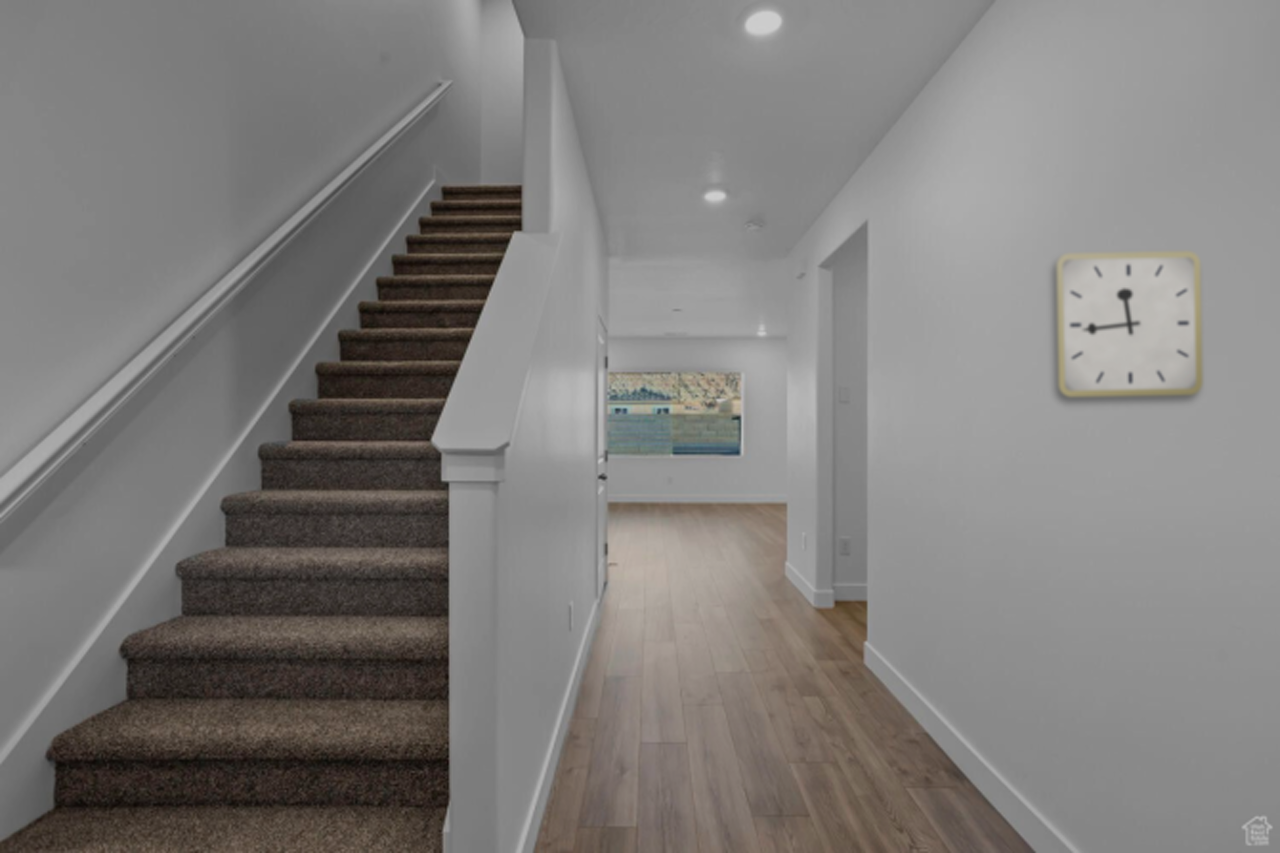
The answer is 11 h 44 min
